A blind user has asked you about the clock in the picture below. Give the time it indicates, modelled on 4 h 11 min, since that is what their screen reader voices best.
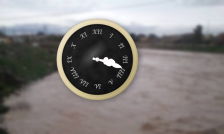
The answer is 3 h 18 min
